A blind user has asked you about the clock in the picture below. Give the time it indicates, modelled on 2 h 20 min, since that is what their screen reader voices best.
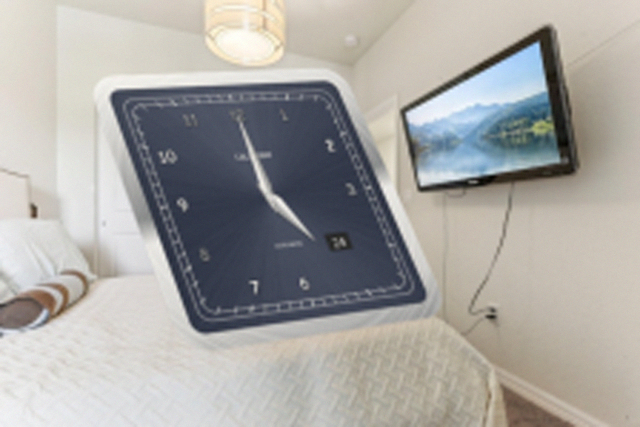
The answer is 5 h 00 min
